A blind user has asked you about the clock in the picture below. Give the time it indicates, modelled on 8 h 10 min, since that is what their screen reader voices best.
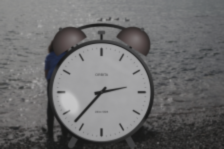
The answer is 2 h 37 min
